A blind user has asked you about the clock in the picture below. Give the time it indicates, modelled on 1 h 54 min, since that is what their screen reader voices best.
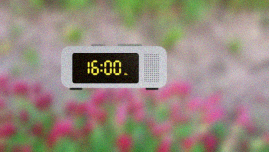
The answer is 16 h 00 min
